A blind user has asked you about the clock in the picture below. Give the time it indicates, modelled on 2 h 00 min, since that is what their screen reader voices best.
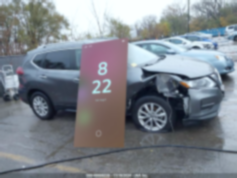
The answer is 8 h 22 min
